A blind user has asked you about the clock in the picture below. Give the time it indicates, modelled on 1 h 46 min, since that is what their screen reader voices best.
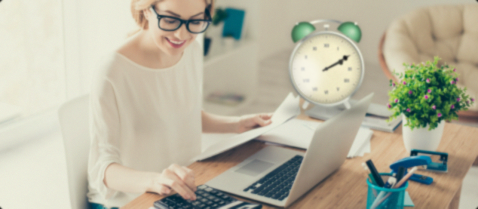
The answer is 2 h 10 min
